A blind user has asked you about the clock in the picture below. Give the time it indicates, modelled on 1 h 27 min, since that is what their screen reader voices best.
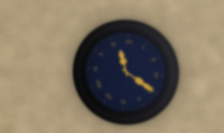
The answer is 11 h 20 min
